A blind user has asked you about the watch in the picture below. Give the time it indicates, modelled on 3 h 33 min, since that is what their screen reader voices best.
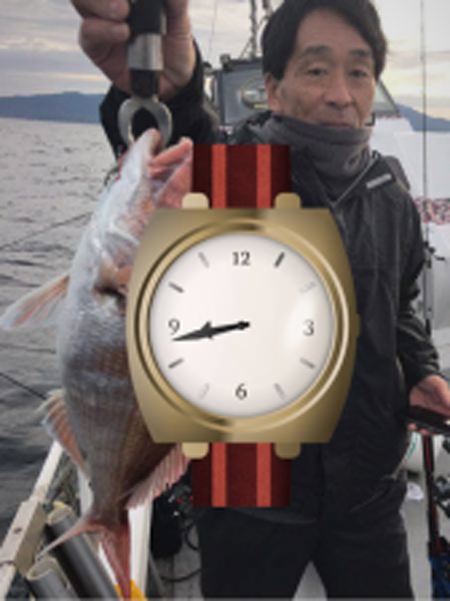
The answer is 8 h 43 min
